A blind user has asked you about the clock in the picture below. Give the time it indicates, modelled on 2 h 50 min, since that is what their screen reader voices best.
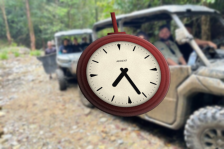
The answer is 7 h 26 min
